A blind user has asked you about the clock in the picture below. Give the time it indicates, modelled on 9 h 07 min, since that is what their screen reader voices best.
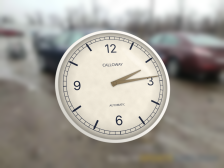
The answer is 2 h 14 min
